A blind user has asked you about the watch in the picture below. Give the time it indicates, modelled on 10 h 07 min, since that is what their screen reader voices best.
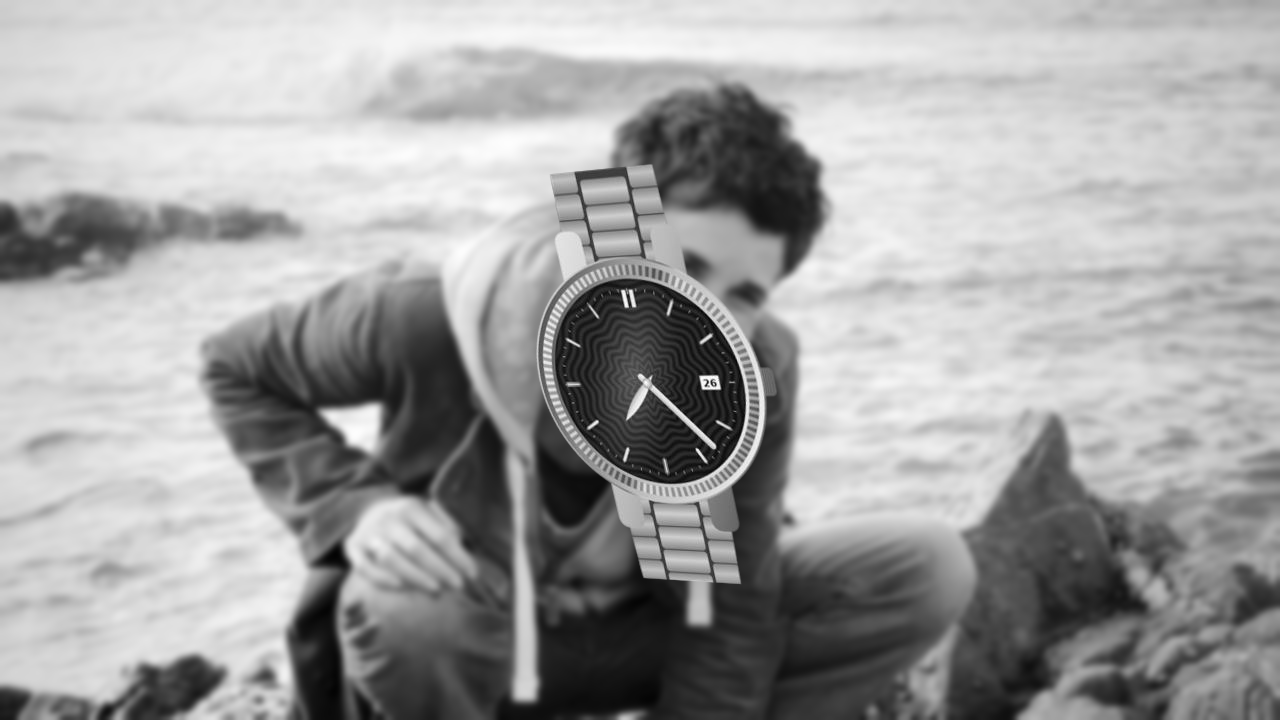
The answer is 7 h 23 min
